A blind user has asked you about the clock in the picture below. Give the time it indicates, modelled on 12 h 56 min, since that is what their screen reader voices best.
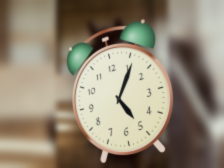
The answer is 5 h 06 min
